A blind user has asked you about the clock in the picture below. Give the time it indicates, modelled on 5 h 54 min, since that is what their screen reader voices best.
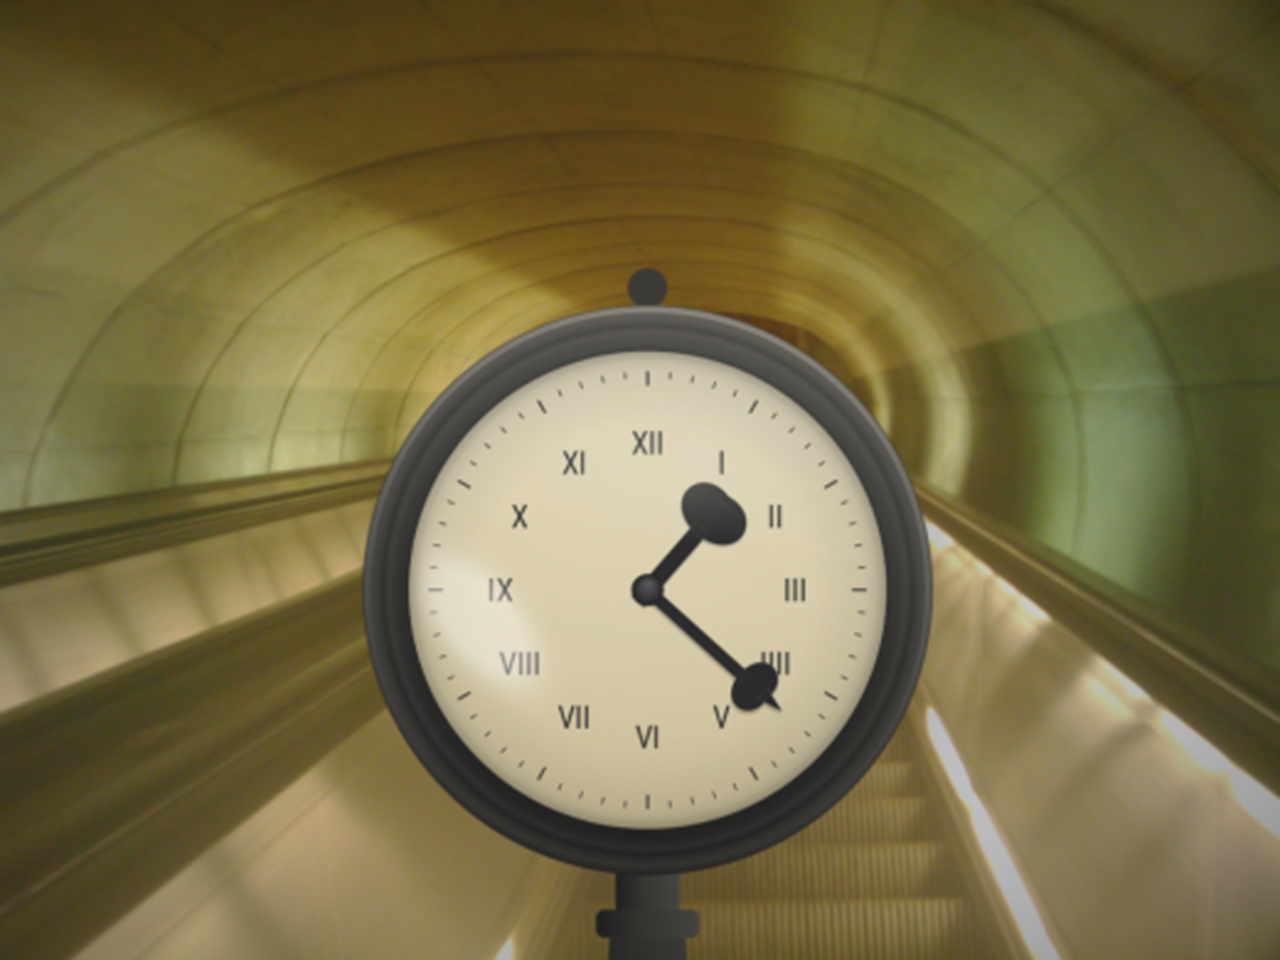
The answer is 1 h 22 min
